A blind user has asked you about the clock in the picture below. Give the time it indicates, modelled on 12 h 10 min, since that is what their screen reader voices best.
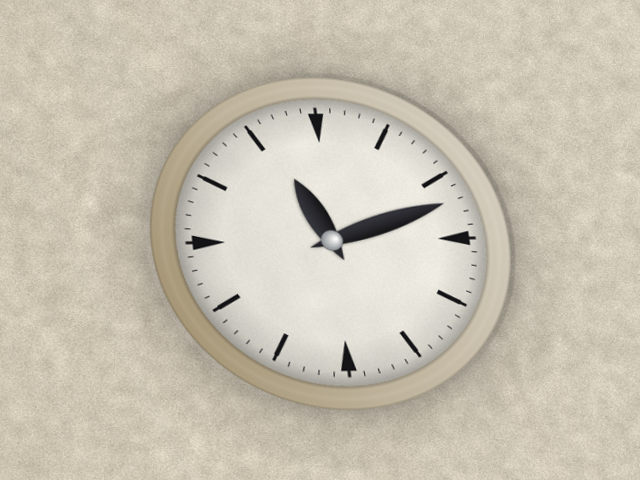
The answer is 11 h 12 min
